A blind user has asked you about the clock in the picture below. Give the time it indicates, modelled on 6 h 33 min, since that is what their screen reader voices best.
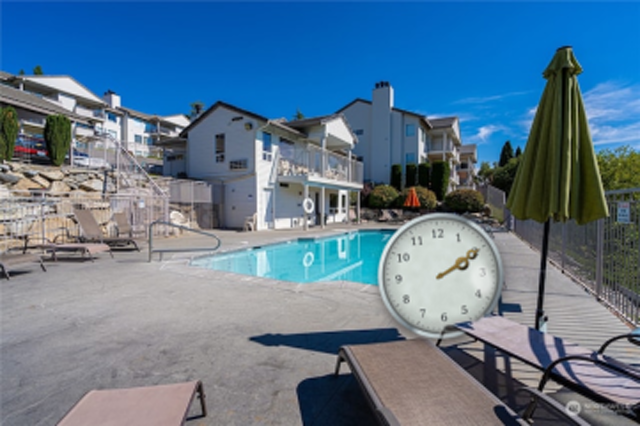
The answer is 2 h 10 min
